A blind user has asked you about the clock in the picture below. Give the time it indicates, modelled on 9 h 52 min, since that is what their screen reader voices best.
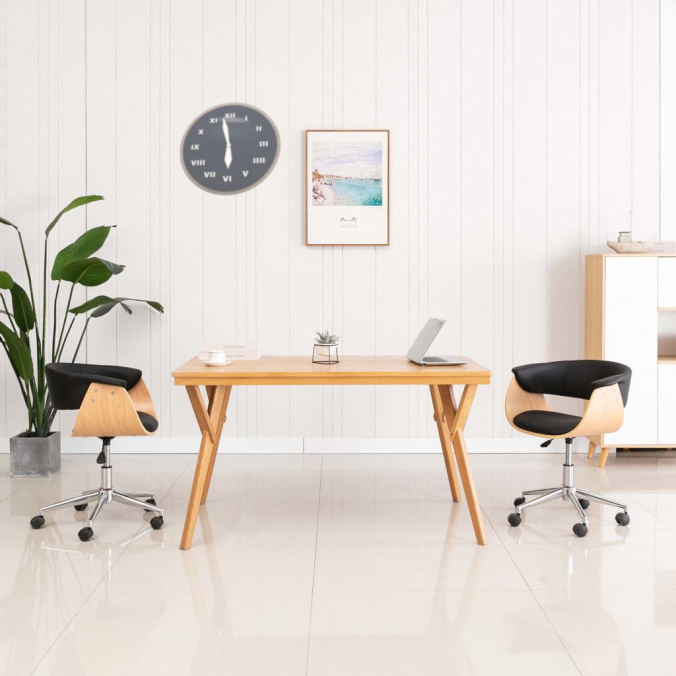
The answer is 5 h 58 min
